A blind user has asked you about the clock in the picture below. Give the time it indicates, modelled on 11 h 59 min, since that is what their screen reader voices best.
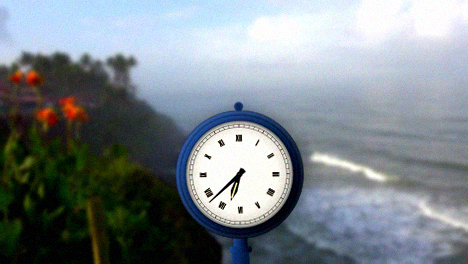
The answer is 6 h 38 min
